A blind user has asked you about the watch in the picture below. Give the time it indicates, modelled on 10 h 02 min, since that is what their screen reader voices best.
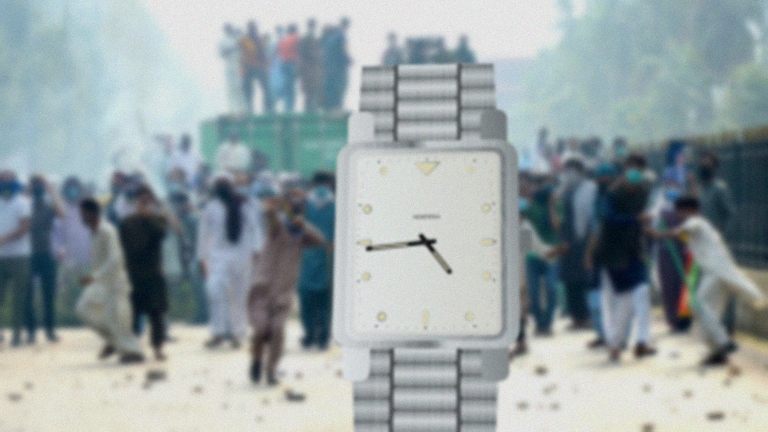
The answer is 4 h 44 min
